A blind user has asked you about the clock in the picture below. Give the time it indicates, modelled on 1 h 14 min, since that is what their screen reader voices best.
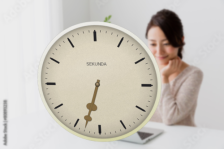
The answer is 6 h 33 min
